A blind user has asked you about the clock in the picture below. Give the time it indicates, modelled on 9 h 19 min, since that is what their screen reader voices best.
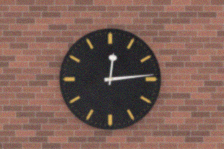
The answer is 12 h 14 min
